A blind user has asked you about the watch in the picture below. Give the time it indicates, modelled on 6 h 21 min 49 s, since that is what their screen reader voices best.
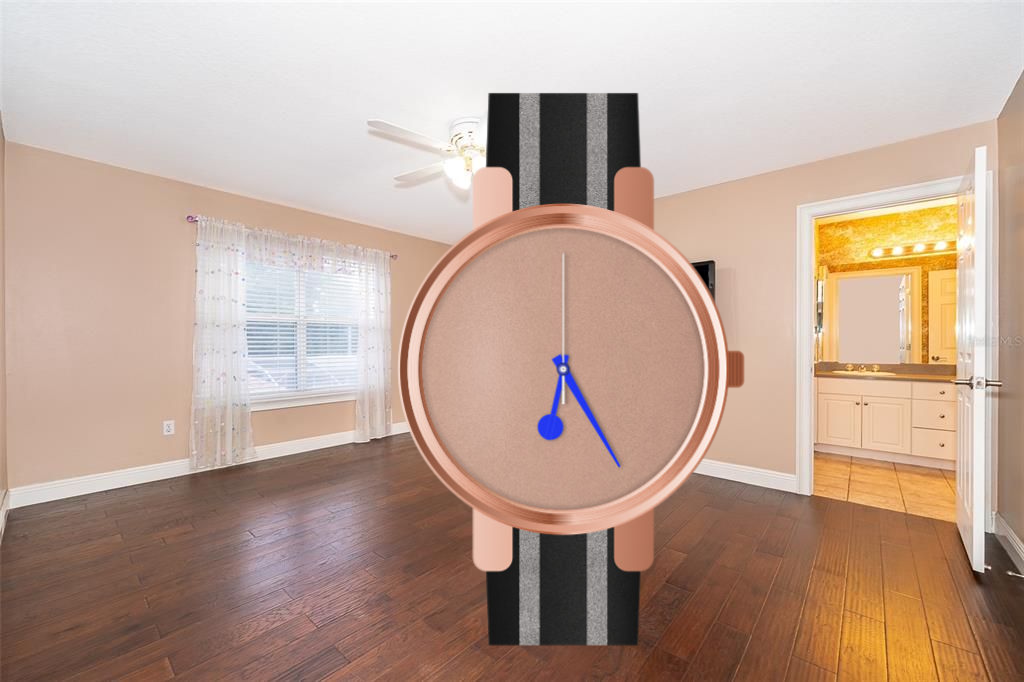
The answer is 6 h 25 min 00 s
